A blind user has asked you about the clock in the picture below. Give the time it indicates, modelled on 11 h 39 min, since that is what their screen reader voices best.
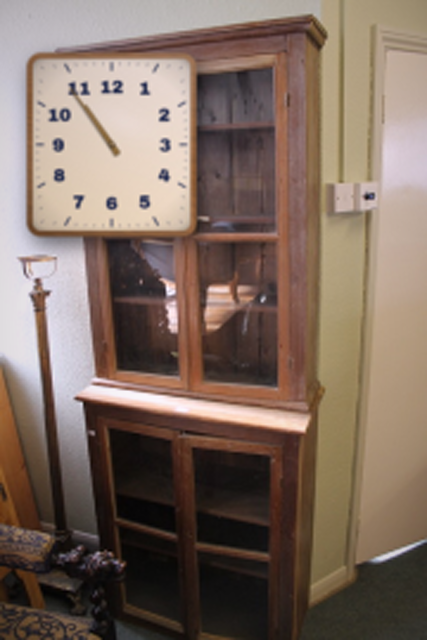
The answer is 10 h 54 min
